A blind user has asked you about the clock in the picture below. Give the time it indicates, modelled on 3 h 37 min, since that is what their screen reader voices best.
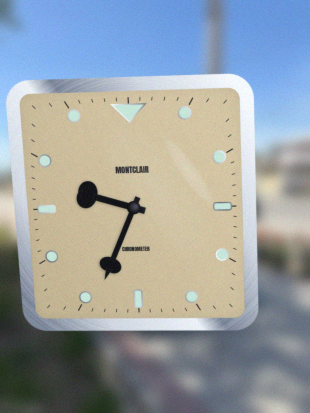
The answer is 9 h 34 min
